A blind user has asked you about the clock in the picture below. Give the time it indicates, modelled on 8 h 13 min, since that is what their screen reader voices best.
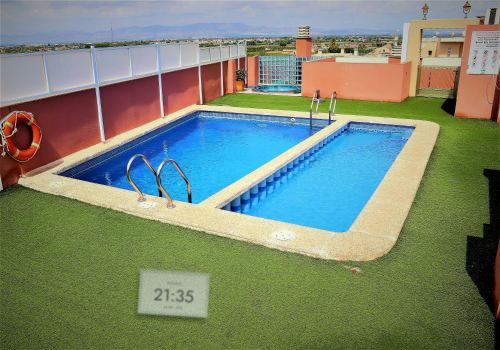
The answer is 21 h 35 min
